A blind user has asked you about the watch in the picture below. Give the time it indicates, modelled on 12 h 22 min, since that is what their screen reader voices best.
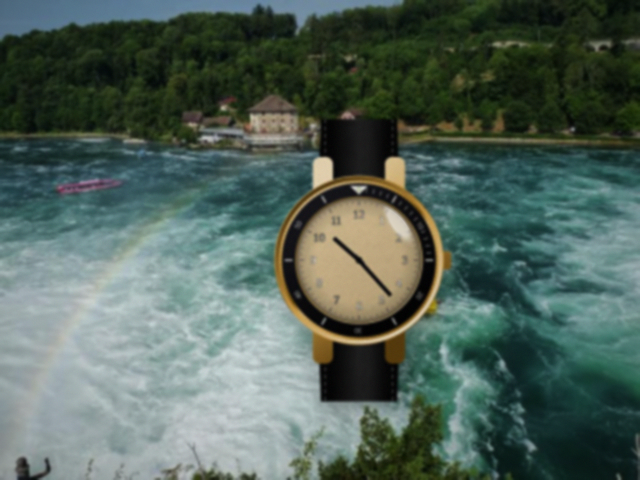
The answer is 10 h 23 min
